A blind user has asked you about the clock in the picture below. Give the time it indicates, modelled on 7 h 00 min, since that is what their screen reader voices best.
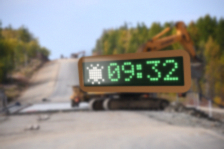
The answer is 9 h 32 min
